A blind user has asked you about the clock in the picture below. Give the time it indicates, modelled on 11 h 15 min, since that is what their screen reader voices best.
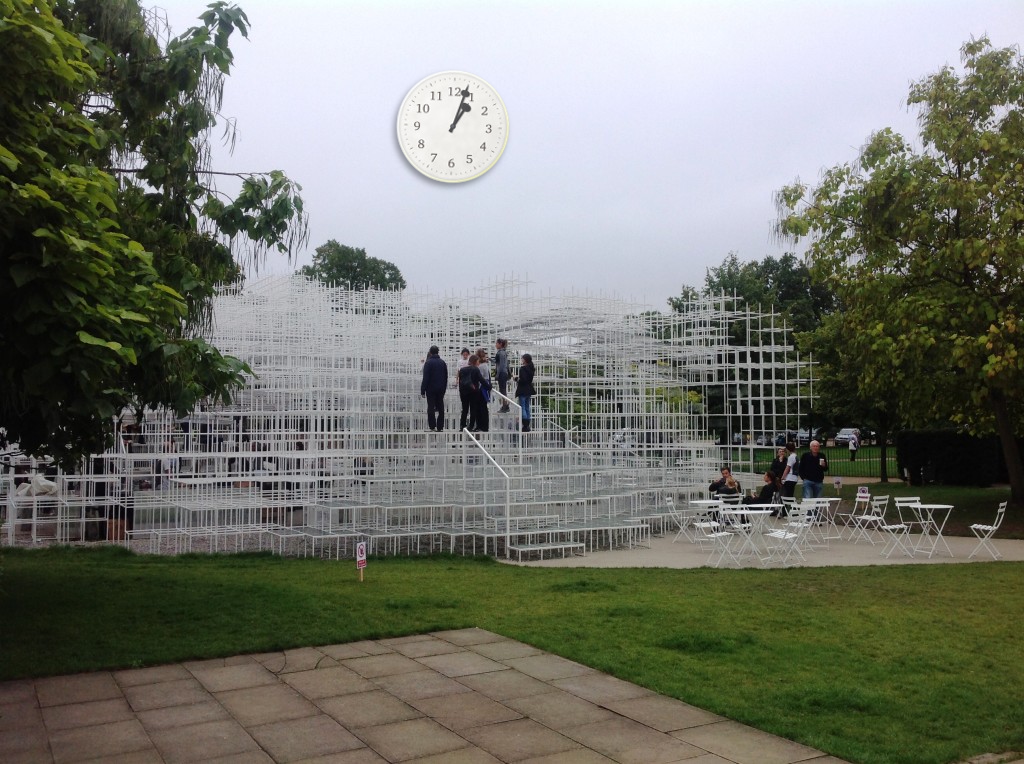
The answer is 1 h 03 min
